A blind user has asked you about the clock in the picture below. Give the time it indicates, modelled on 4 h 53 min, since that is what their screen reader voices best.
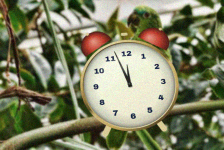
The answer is 11 h 57 min
